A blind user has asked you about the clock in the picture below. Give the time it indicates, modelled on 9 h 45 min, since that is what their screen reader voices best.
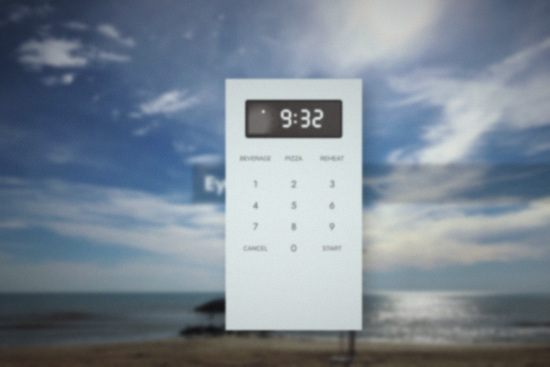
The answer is 9 h 32 min
